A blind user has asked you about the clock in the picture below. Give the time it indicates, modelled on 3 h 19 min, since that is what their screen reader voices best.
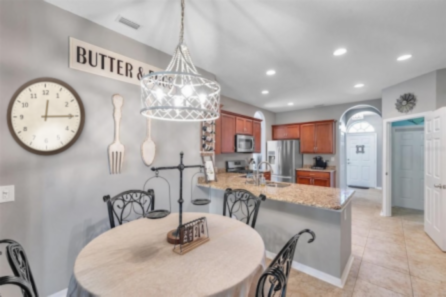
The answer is 12 h 15 min
